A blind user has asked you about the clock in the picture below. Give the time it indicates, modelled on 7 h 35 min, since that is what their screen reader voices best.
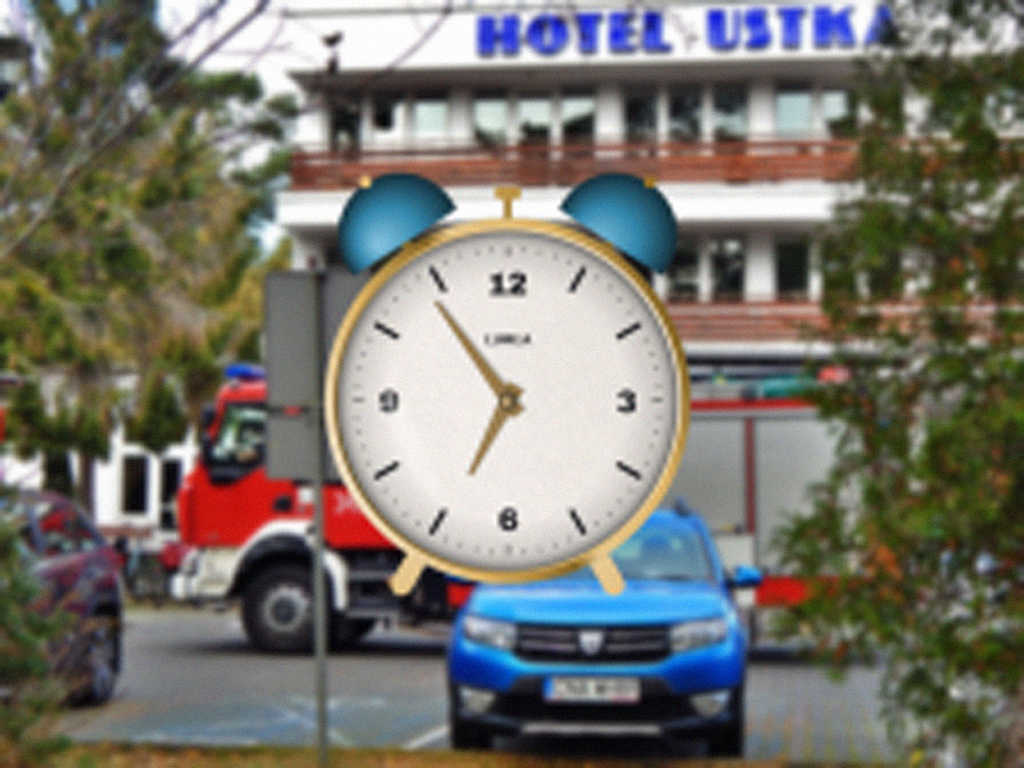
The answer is 6 h 54 min
